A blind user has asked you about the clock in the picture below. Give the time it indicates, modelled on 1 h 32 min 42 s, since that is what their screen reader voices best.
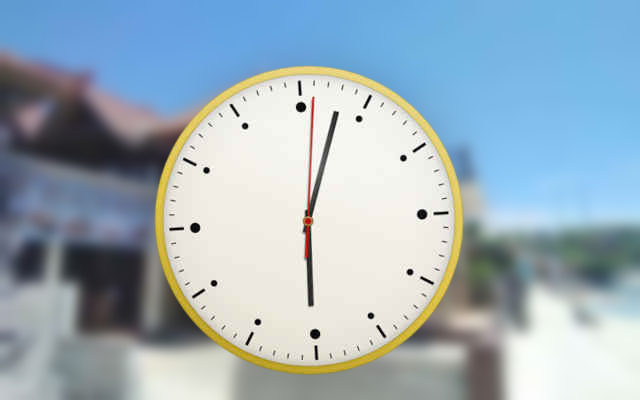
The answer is 6 h 03 min 01 s
